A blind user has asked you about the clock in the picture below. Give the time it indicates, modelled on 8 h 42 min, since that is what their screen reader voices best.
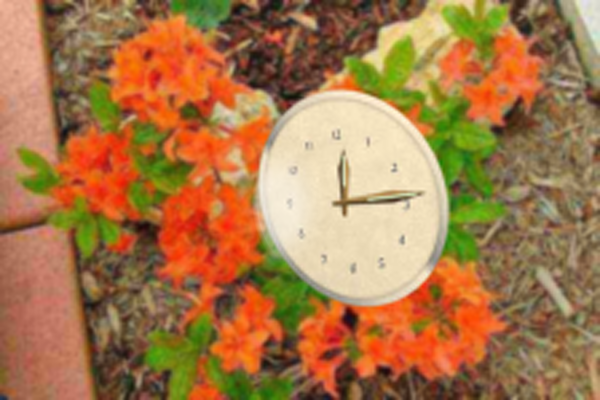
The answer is 12 h 14 min
